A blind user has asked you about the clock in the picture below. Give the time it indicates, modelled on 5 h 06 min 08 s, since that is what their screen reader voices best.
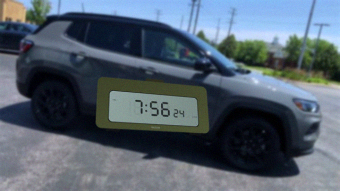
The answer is 7 h 56 min 24 s
